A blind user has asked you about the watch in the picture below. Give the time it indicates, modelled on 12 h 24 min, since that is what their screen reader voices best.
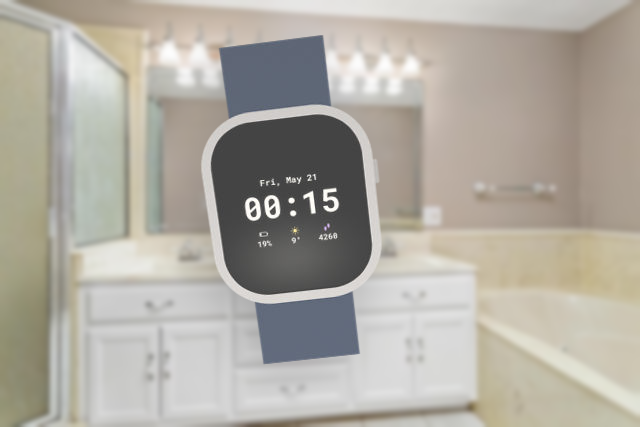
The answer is 0 h 15 min
